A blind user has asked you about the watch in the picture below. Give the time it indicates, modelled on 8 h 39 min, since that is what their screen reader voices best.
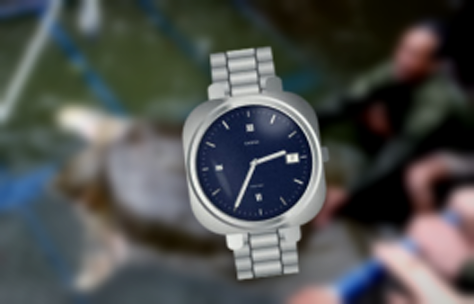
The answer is 2 h 35 min
